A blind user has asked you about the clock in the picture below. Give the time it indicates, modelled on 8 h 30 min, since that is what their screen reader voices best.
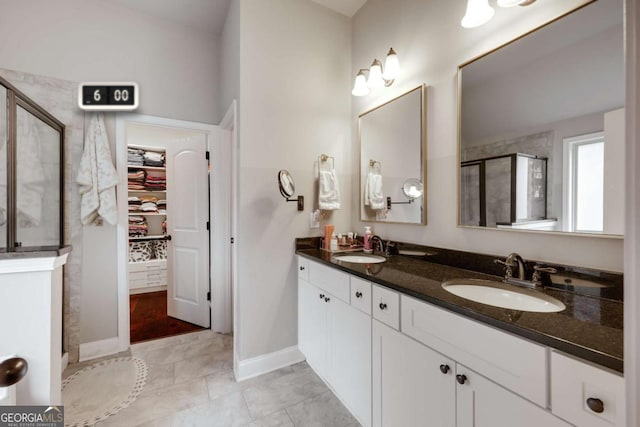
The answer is 6 h 00 min
